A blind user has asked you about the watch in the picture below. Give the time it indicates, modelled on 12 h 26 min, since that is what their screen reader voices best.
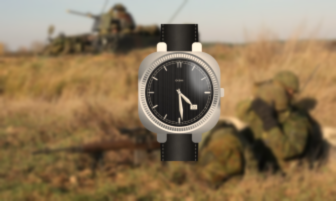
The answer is 4 h 29 min
